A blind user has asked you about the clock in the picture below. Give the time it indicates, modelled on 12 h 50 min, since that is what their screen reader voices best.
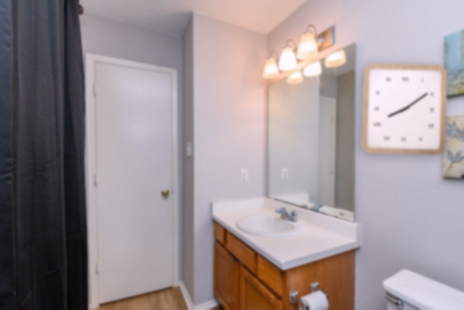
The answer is 8 h 09 min
